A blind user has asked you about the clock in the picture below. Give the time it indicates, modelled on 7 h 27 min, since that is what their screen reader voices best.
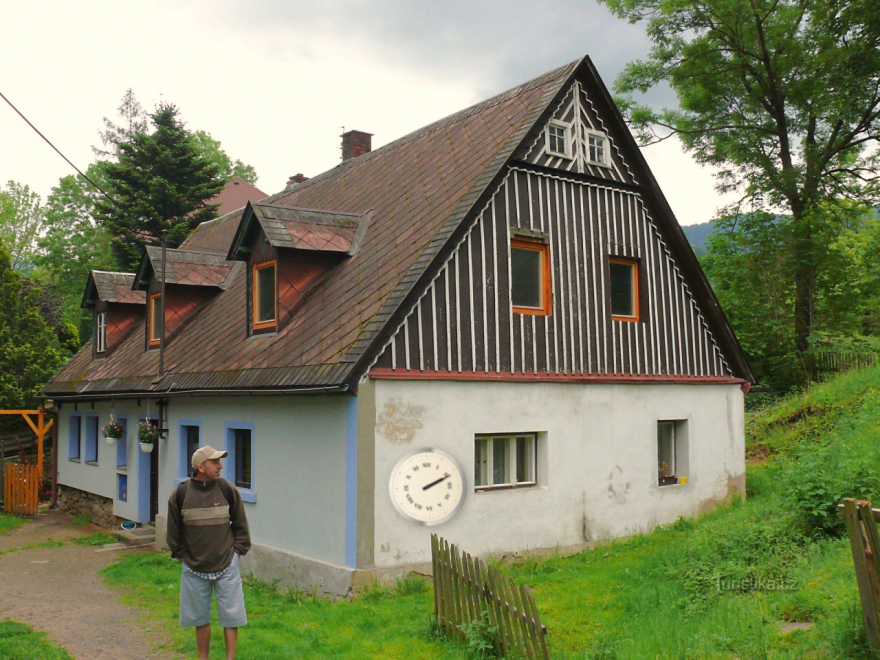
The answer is 2 h 11 min
